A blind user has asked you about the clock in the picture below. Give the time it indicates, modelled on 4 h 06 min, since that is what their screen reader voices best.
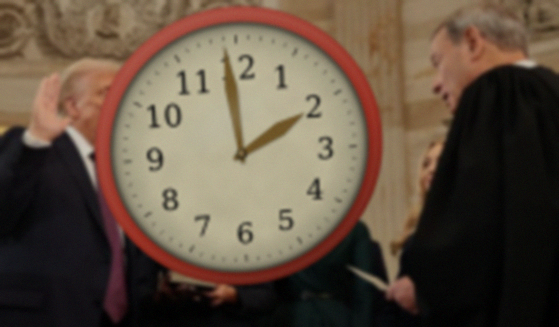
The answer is 1 h 59 min
